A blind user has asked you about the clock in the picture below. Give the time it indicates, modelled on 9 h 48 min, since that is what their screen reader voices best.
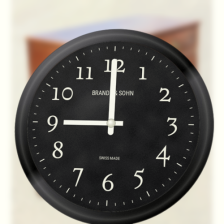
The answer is 9 h 00 min
